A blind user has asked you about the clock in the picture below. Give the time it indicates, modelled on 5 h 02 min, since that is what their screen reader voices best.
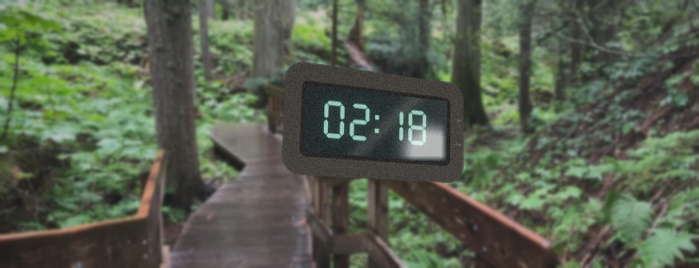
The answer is 2 h 18 min
